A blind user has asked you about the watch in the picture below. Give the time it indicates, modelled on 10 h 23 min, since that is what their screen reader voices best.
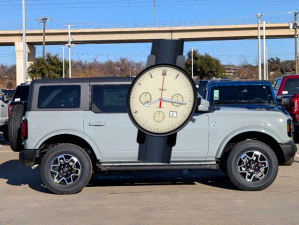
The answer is 8 h 16 min
